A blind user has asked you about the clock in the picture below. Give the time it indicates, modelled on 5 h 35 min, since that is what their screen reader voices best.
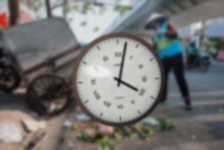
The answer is 4 h 02 min
